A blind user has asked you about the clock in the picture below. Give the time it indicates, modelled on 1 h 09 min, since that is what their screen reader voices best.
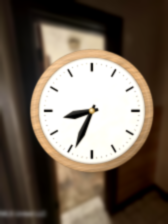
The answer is 8 h 34 min
